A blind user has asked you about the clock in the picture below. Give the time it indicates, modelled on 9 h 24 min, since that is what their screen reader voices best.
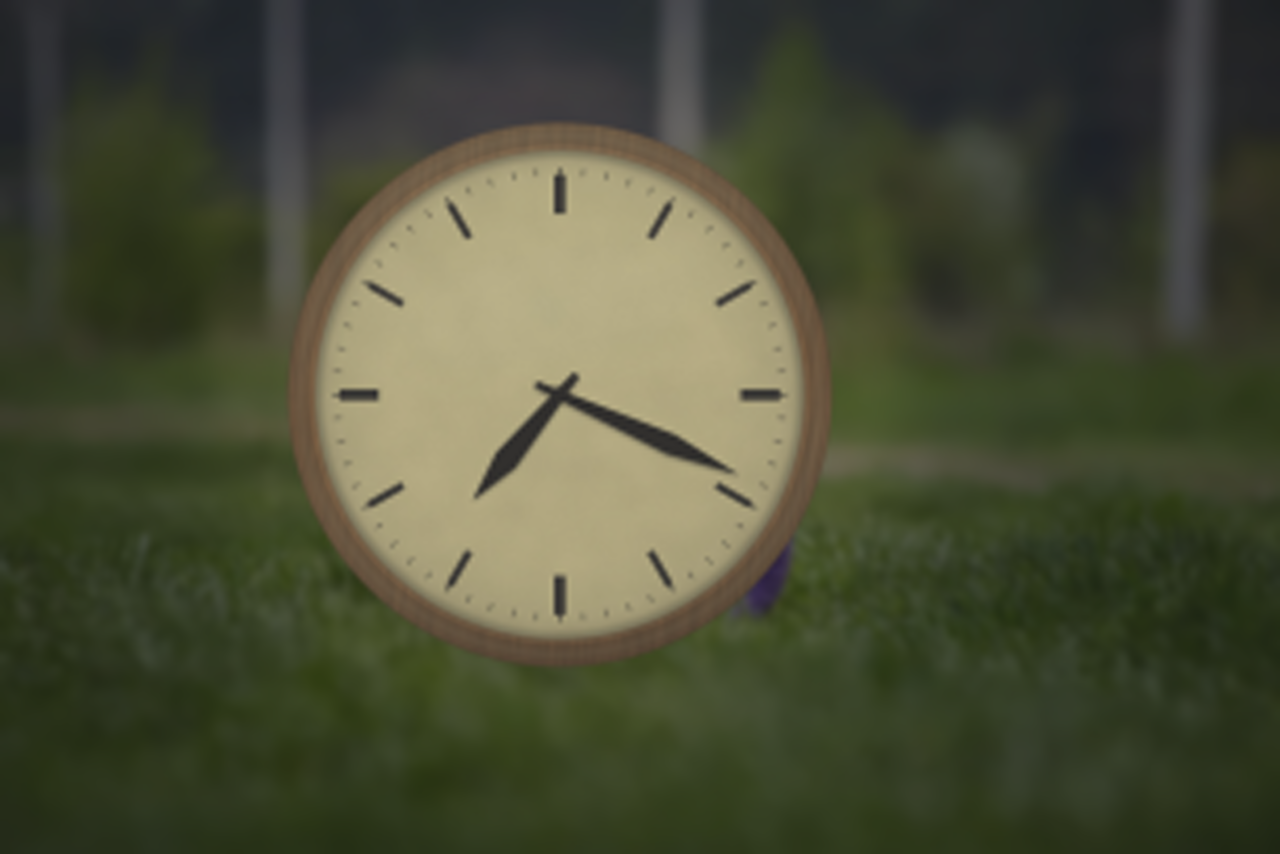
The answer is 7 h 19 min
